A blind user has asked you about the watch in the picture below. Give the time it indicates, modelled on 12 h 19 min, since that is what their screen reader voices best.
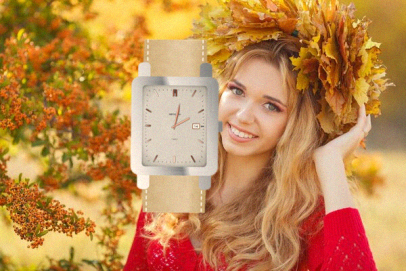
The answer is 2 h 02 min
